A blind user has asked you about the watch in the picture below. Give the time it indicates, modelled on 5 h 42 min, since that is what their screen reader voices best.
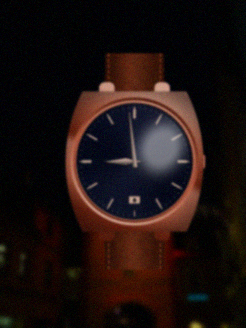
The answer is 8 h 59 min
